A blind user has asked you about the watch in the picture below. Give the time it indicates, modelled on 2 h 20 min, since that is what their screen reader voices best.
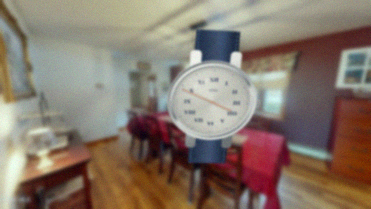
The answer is 3 h 49 min
